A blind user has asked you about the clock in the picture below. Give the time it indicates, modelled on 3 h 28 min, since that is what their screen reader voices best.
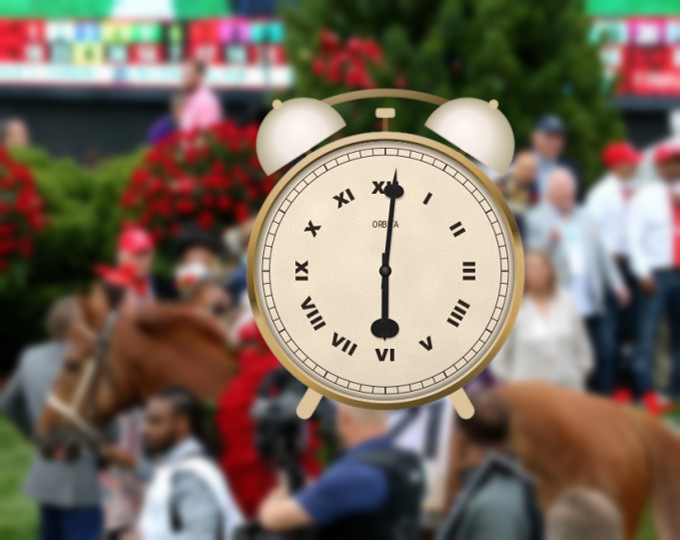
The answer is 6 h 01 min
